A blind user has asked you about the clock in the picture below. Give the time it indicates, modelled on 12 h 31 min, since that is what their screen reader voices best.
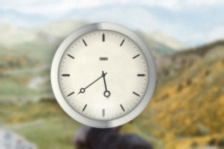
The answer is 5 h 39 min
